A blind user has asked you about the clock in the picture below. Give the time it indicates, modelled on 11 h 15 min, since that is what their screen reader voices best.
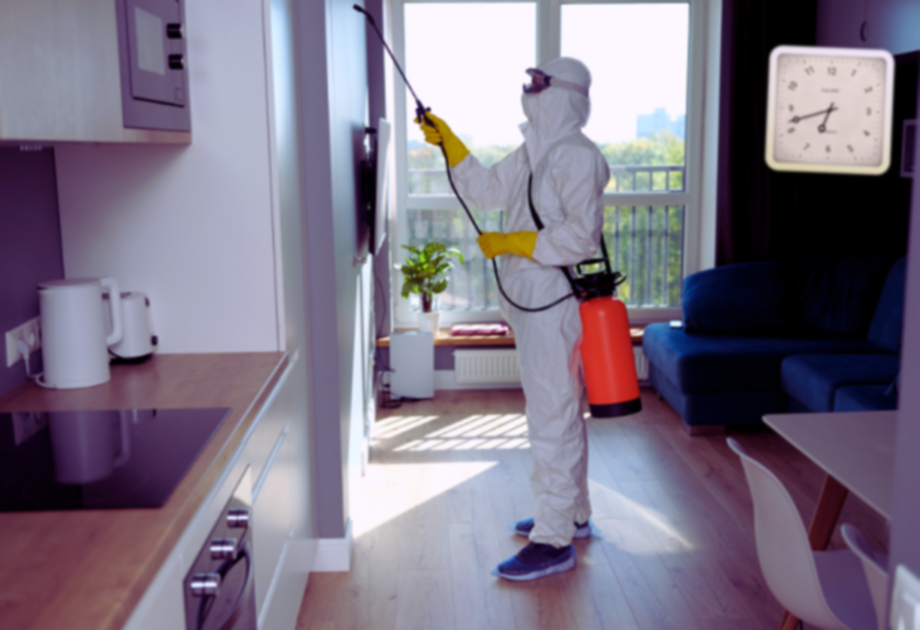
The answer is 6 h 42 min
